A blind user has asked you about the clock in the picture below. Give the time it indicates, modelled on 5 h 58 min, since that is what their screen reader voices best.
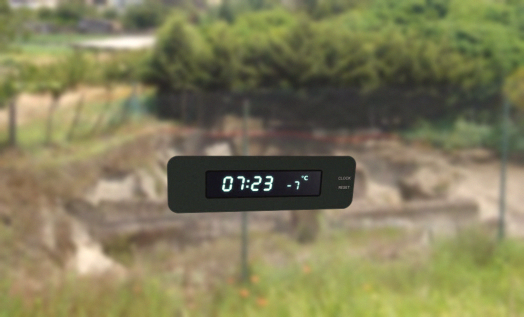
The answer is 7 h 23 min
